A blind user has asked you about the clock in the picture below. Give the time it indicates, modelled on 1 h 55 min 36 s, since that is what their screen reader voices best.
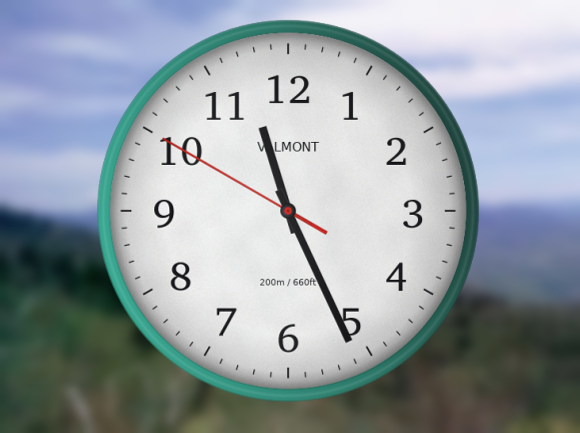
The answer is 11 h 25 min 50 s
